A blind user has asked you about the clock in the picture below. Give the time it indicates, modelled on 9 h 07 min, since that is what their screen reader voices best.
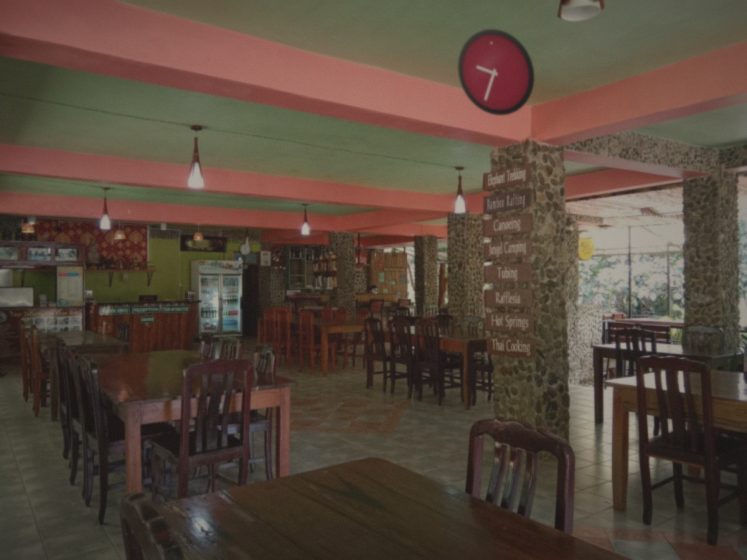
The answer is 9 h 34 min
